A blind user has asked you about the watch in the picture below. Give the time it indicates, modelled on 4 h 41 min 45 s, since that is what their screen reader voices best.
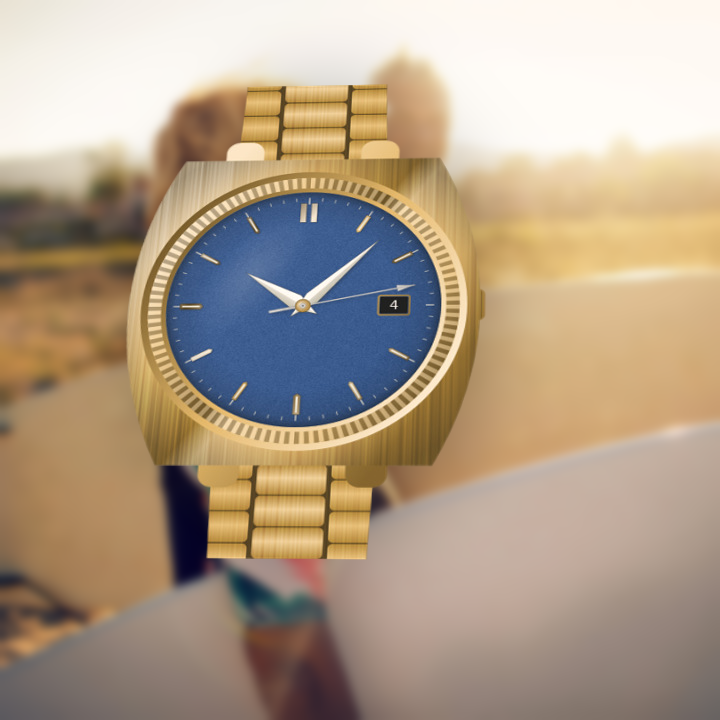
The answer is 10 h 07 min 13 s
